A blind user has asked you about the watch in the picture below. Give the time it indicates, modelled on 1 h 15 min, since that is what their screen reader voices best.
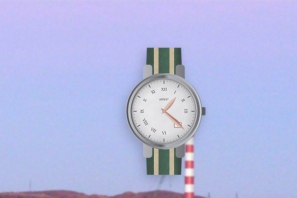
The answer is 1 h 22 min
